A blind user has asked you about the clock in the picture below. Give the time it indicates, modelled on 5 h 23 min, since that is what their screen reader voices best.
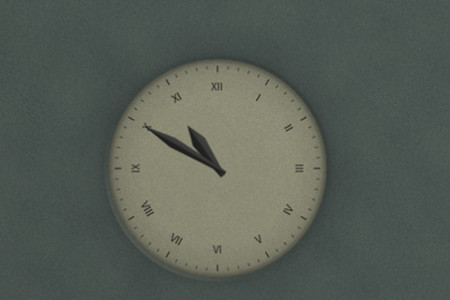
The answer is 10 h 50 min
